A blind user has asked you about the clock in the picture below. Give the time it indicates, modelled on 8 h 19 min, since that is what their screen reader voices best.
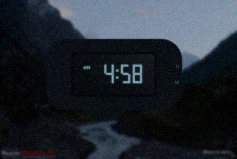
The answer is 4 h 58 min
